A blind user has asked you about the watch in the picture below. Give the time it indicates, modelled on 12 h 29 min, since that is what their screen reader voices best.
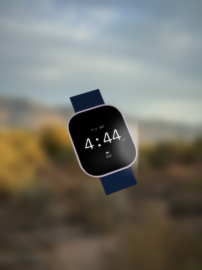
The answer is 4 h 44 min
